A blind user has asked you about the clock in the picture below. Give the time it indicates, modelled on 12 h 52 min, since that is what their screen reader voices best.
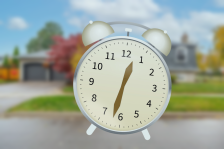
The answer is 12 h 32 min
